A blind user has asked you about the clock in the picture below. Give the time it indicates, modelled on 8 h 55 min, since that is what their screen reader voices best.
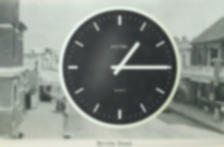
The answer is 1 h 15 min
